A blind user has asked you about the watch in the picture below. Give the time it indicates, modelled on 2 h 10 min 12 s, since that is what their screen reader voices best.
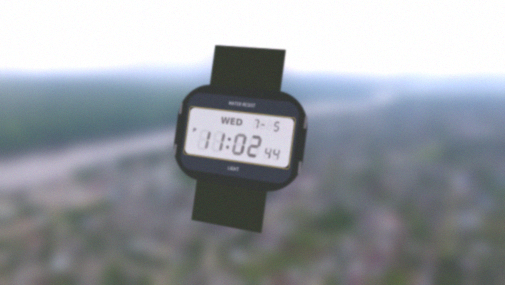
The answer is 11 h 02 min 44 s
